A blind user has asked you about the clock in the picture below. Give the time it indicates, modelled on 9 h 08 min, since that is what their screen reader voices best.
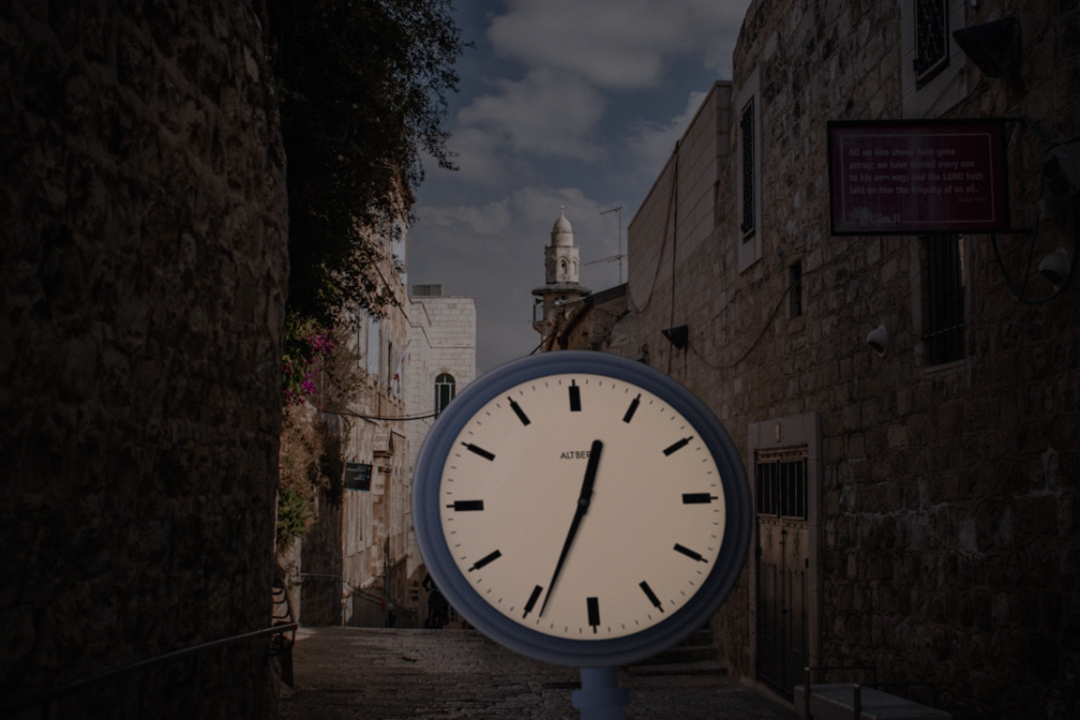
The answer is 12 h 34 min
